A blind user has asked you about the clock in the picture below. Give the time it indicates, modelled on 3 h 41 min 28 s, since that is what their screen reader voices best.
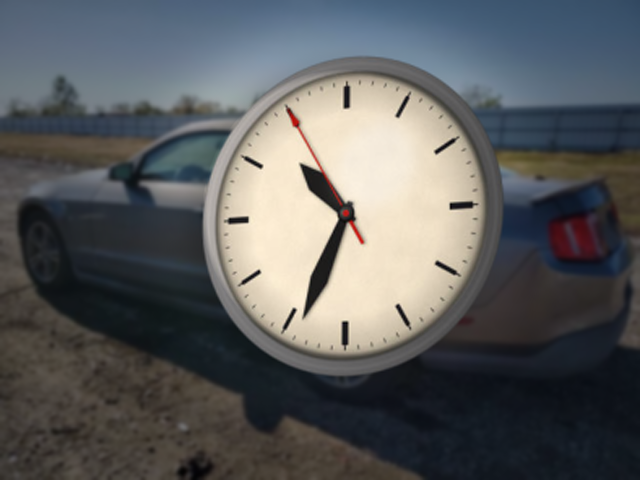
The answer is 10 h 33 min 55 s
